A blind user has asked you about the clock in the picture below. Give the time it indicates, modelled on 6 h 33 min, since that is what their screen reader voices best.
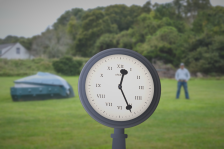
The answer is 12 h 26 min
